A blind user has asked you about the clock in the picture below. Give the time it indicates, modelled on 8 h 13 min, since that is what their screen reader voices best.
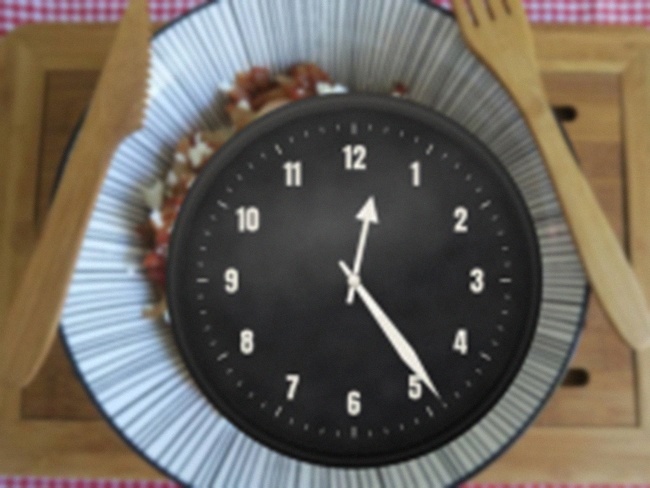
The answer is 12 h 24 min
